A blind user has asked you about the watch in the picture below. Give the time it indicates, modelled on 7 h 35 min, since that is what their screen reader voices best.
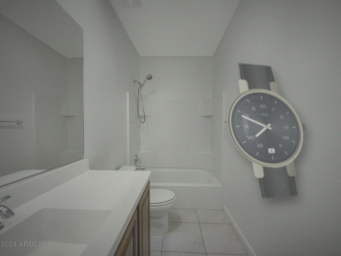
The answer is 7 h 49 min
